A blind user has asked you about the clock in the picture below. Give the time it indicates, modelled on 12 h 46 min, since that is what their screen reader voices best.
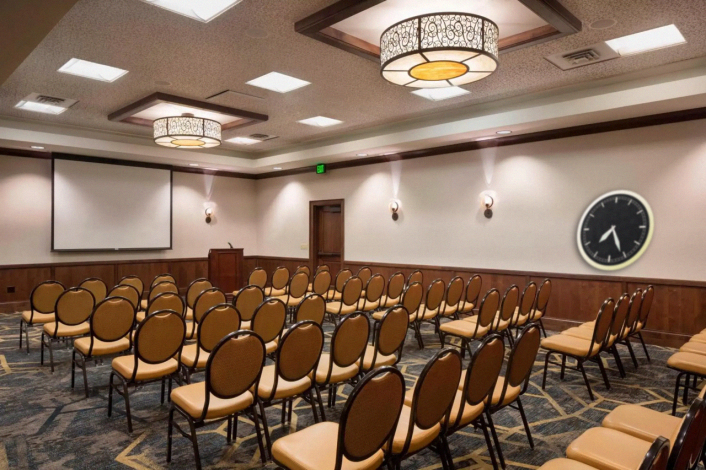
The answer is 7 h 26 min
